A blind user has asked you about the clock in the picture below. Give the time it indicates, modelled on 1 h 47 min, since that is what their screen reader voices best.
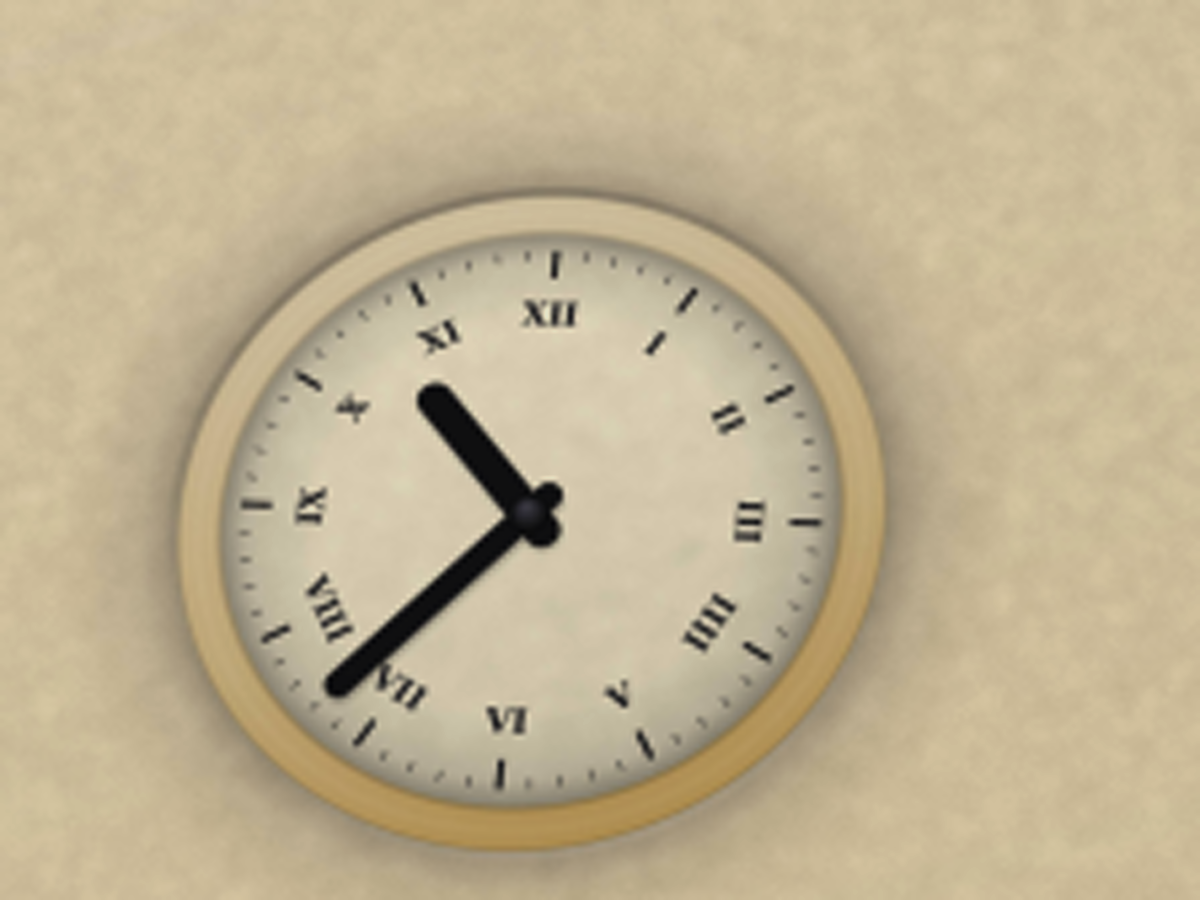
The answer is 10 h 37 min
